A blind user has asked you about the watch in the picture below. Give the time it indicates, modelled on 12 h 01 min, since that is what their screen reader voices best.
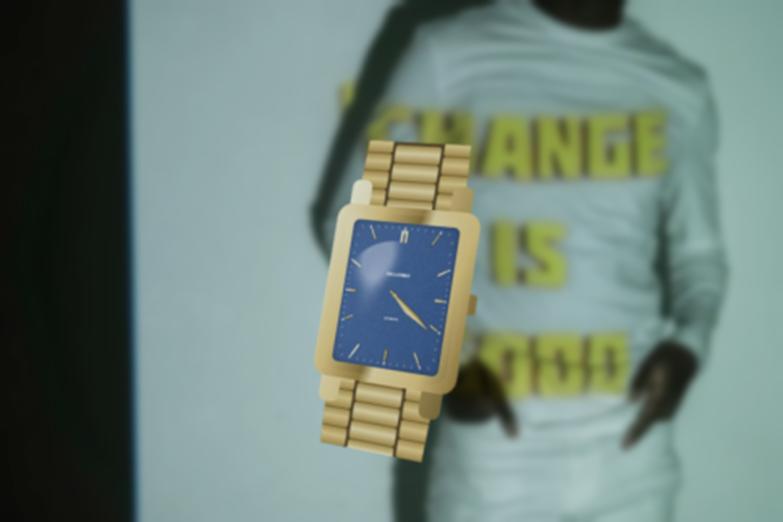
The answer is 4 h 21 min
